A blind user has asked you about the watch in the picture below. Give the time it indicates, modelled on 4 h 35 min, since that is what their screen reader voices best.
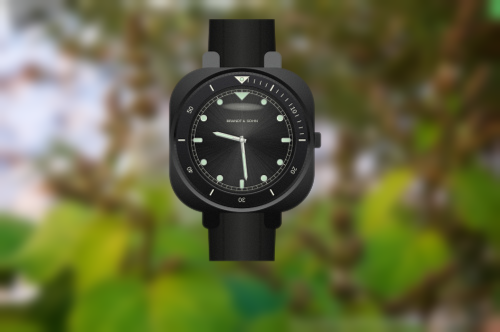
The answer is 9 h 29 min
